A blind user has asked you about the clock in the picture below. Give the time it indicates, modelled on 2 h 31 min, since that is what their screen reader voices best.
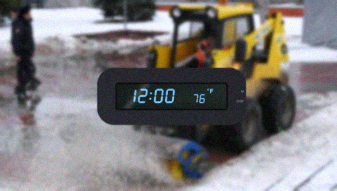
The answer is 12 h 00 min
